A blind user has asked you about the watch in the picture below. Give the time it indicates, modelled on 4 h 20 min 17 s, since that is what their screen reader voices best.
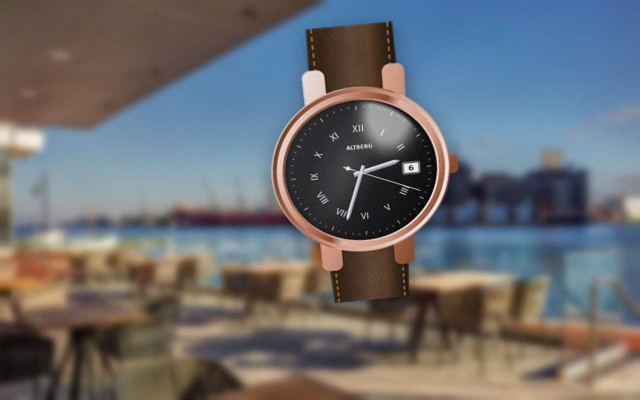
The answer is 2 h 33 min 19 s
